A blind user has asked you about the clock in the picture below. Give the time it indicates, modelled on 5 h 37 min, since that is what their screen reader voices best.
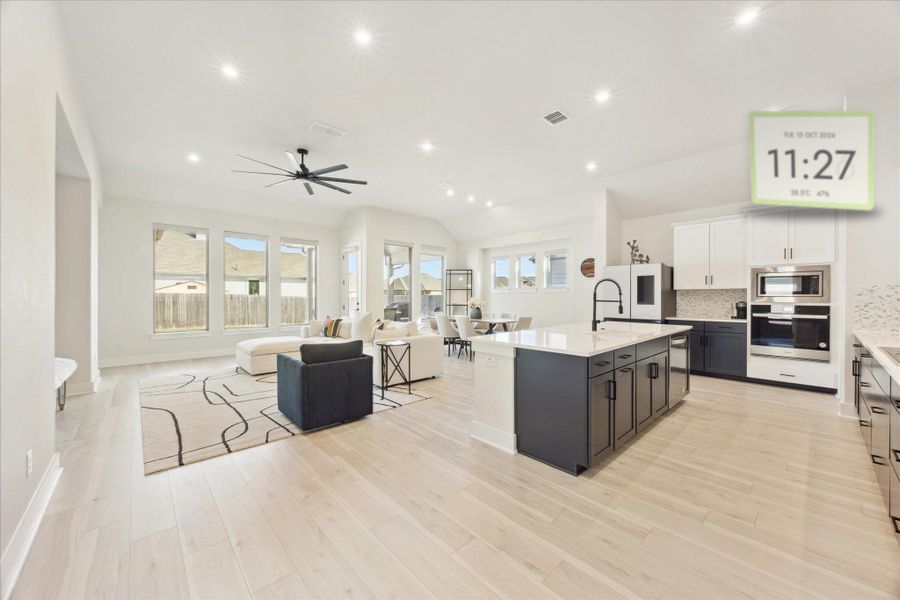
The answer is 11 h 27 min
